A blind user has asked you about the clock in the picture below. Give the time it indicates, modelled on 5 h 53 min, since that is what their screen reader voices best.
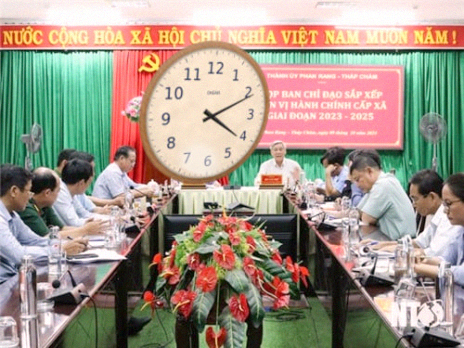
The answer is 4 h 11 min
